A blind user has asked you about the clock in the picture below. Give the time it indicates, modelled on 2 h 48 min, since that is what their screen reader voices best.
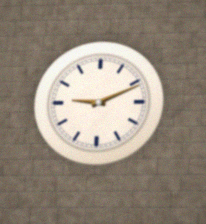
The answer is 9 h 11 min
